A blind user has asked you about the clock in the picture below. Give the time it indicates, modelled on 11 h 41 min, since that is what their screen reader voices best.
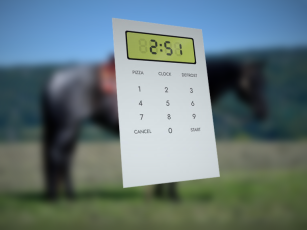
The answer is 2 h 51 min
